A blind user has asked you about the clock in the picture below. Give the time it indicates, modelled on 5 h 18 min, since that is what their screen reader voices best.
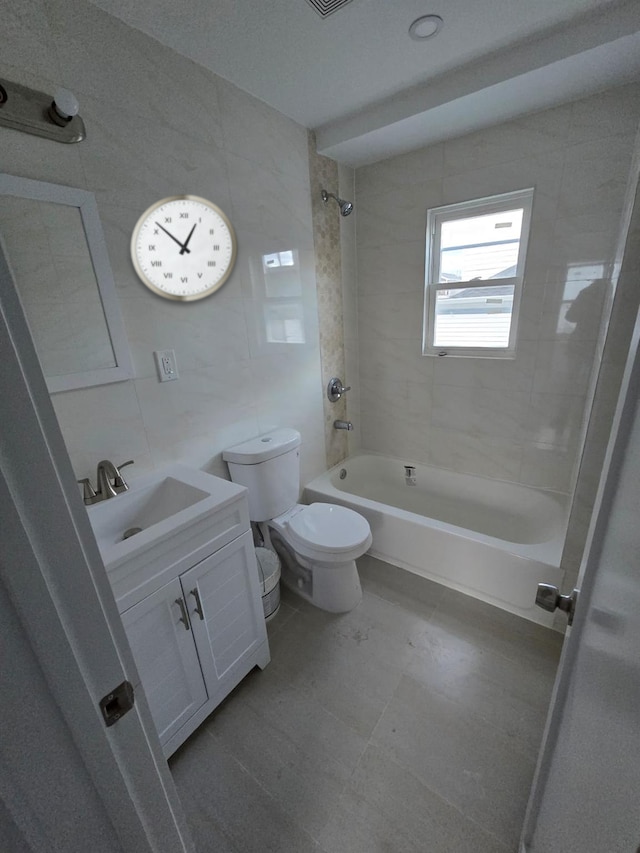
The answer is 12 h 52 min
